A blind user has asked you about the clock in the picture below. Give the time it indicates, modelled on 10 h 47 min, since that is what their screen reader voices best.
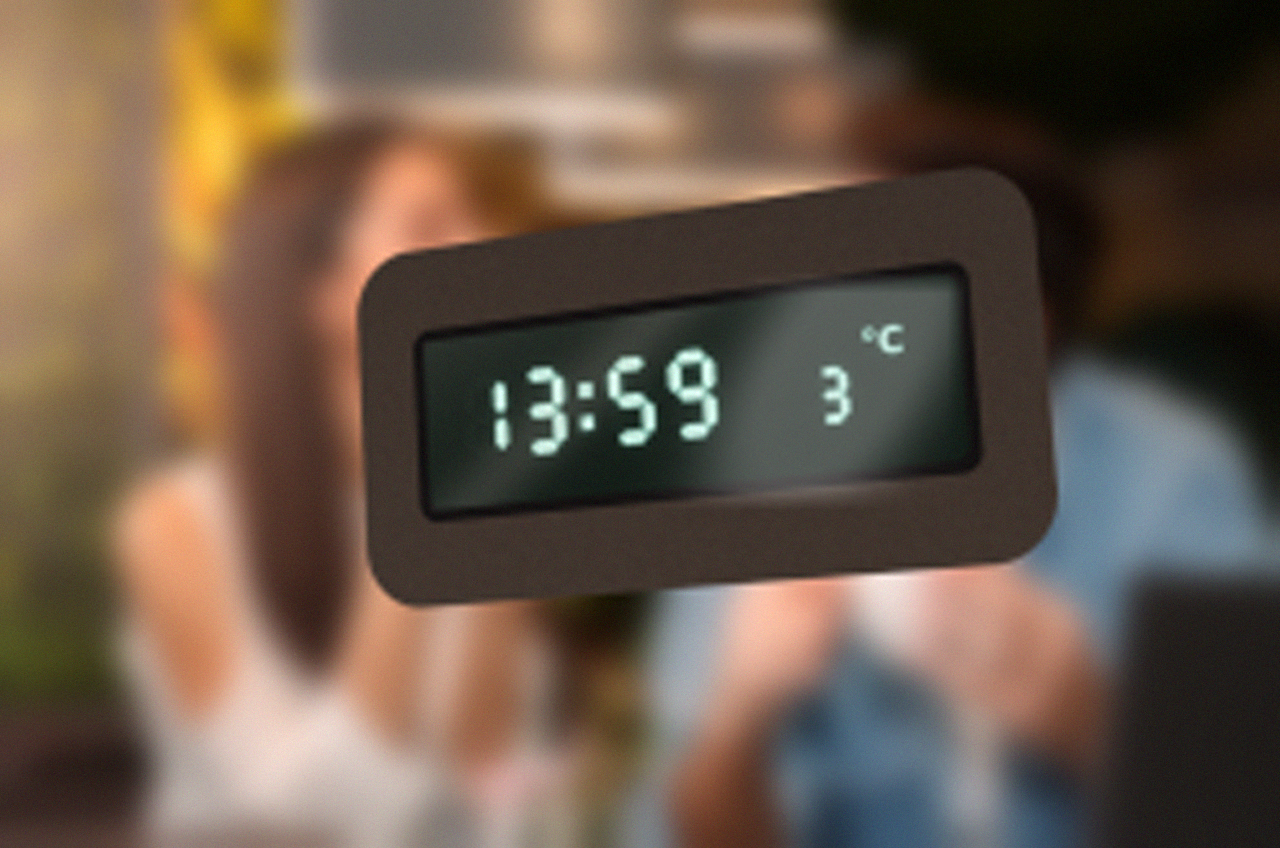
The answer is 13 h 59 min
